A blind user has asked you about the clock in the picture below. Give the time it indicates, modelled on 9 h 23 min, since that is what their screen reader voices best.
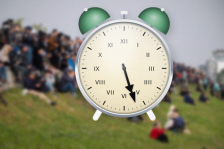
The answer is 5 h 27 min
